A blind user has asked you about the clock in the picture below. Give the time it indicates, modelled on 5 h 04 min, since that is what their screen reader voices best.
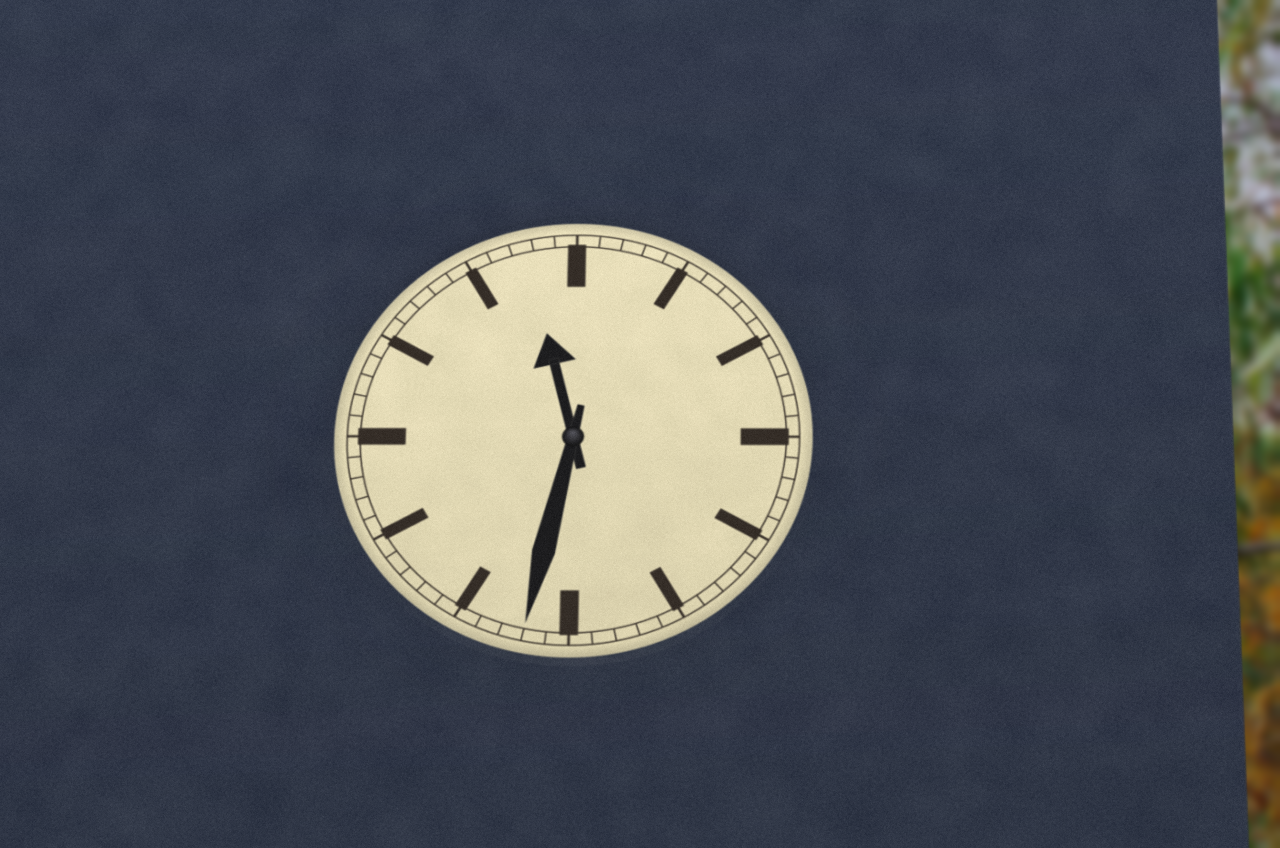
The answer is 11 h 32 min
